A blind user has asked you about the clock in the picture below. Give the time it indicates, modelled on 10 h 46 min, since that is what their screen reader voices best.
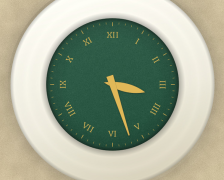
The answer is 3 h 27 min
